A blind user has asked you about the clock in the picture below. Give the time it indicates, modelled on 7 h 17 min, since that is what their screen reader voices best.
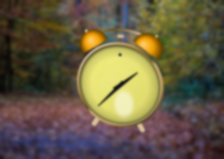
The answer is 1 h 37 min
